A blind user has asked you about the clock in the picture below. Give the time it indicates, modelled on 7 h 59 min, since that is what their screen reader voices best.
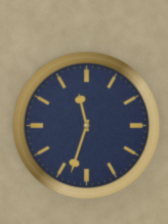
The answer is 11 h 33 min
